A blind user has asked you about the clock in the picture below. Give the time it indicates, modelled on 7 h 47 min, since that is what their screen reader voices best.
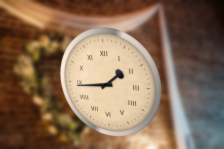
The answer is 1 h 44 min
